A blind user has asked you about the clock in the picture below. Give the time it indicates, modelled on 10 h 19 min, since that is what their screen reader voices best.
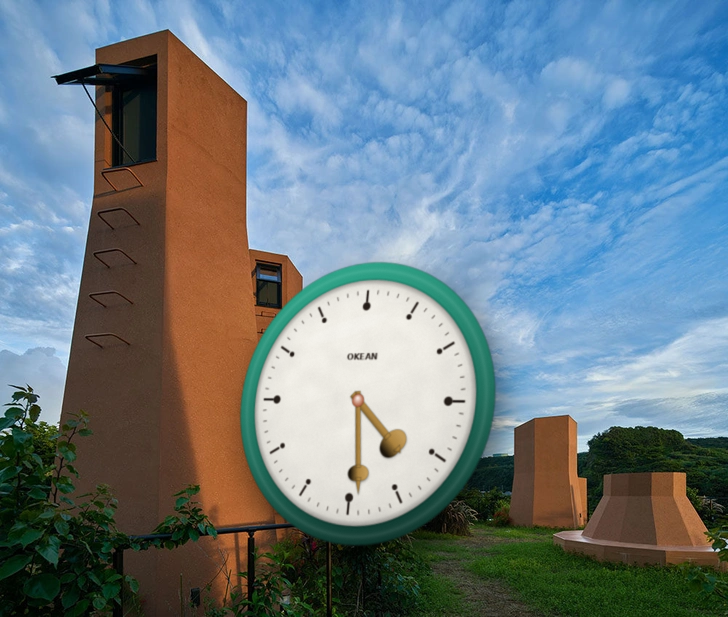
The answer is 4 h 29 min
